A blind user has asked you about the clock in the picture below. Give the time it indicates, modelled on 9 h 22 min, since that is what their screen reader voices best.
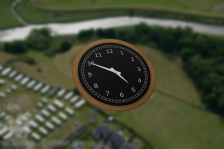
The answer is 4 h 50 min
